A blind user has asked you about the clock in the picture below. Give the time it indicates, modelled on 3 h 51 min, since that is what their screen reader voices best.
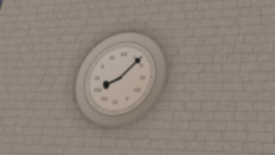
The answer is 8 h 07 min
